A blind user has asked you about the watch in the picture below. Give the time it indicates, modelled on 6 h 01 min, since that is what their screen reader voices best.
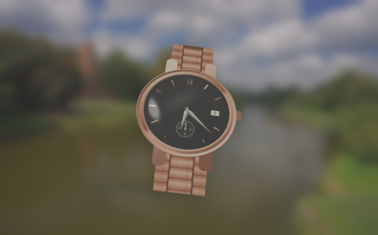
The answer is 6 h 22 min
